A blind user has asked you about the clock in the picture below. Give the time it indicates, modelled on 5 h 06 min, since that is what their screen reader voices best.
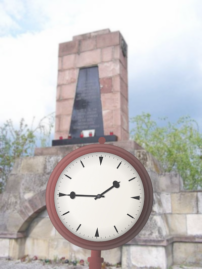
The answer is 1 h 45 min
